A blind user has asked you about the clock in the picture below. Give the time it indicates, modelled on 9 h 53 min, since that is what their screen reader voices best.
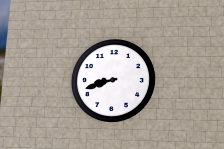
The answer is 8 h 42 min
